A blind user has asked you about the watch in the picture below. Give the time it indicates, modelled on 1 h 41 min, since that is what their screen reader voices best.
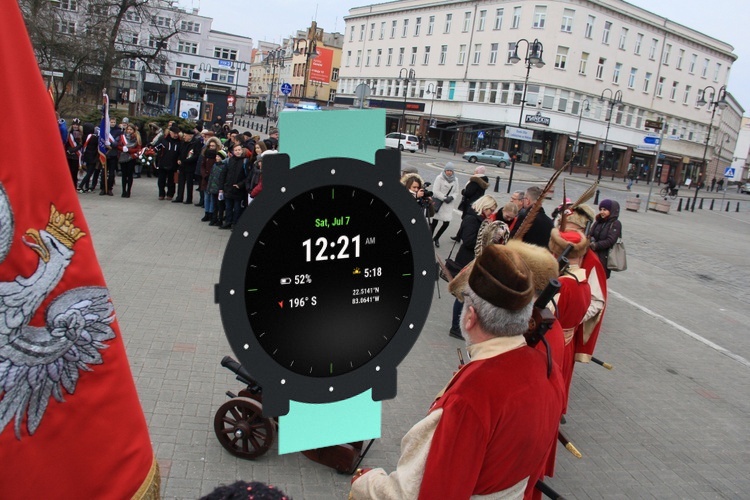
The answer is 12 h 21 min
